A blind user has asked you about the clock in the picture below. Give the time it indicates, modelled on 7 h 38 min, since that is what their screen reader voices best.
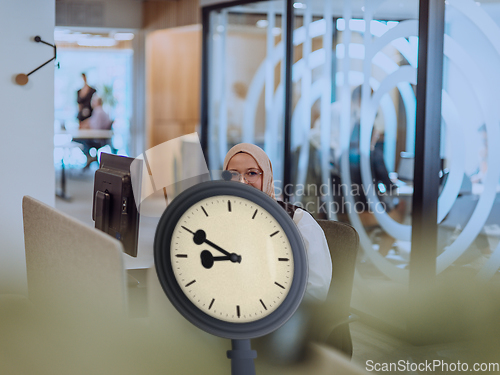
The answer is 8 h 50 min
